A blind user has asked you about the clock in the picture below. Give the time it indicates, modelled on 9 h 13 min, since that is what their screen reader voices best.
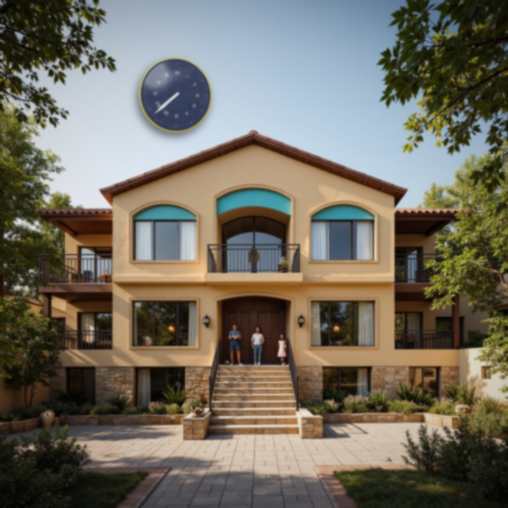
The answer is 7 h 38 min
